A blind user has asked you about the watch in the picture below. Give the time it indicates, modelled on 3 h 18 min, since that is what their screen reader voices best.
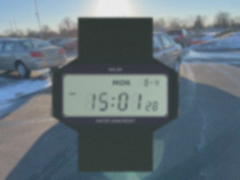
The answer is 15 h 01 min
